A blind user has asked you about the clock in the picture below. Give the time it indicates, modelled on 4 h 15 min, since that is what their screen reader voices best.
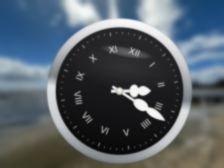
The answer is 2 h 17 min
